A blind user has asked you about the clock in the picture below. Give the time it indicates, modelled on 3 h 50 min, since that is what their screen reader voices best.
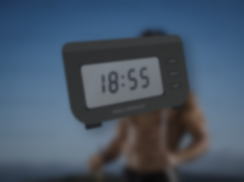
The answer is 18 h 55 min
